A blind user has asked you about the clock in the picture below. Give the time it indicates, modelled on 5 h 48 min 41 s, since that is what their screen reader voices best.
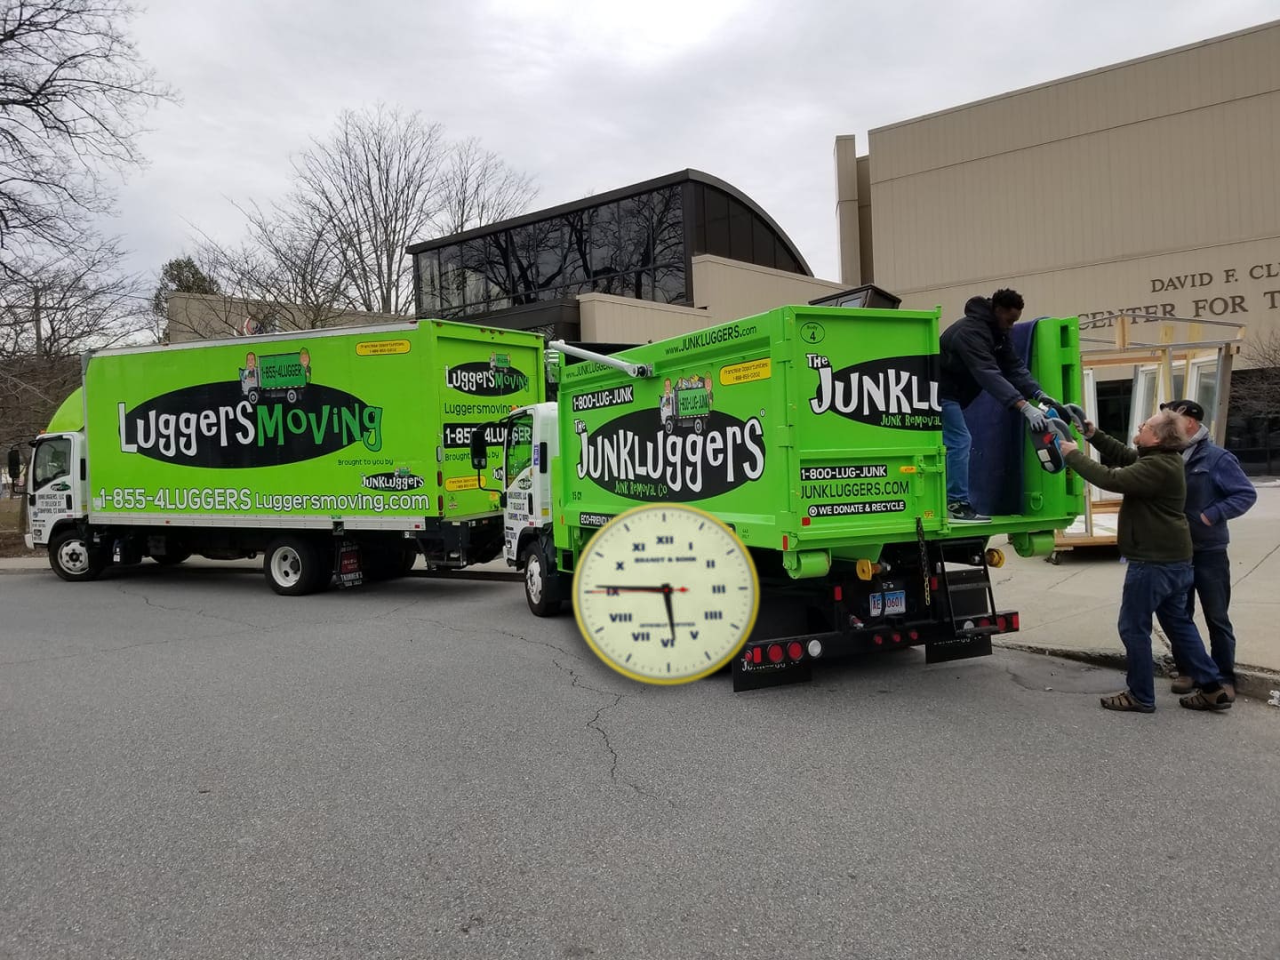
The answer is 5 h 45 min 45 s
